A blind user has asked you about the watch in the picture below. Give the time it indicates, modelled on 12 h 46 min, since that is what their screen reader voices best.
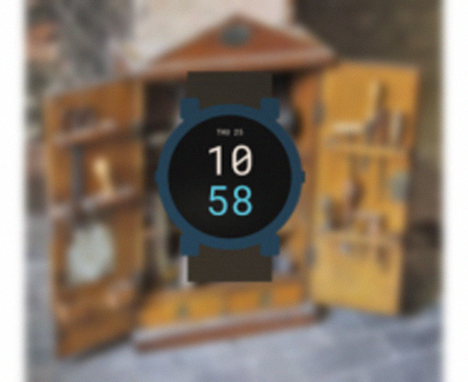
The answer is 10 h 58 min
